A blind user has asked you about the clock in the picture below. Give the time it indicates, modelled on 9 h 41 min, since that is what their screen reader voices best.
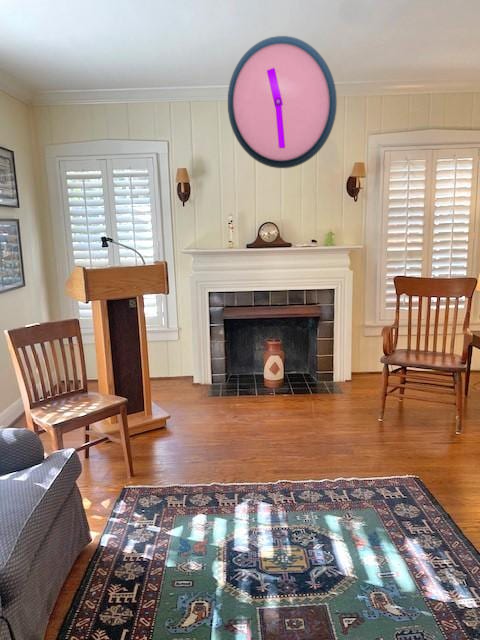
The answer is 11 h 29 min
